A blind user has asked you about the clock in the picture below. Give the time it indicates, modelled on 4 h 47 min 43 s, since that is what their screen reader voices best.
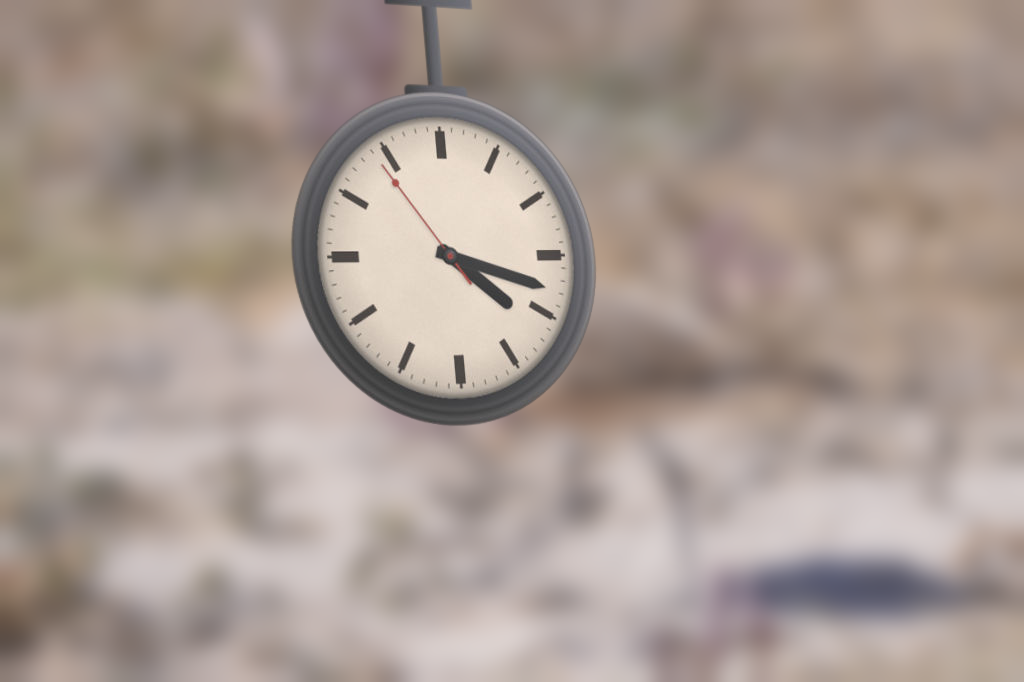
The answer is 4 h 17 min 54 s
